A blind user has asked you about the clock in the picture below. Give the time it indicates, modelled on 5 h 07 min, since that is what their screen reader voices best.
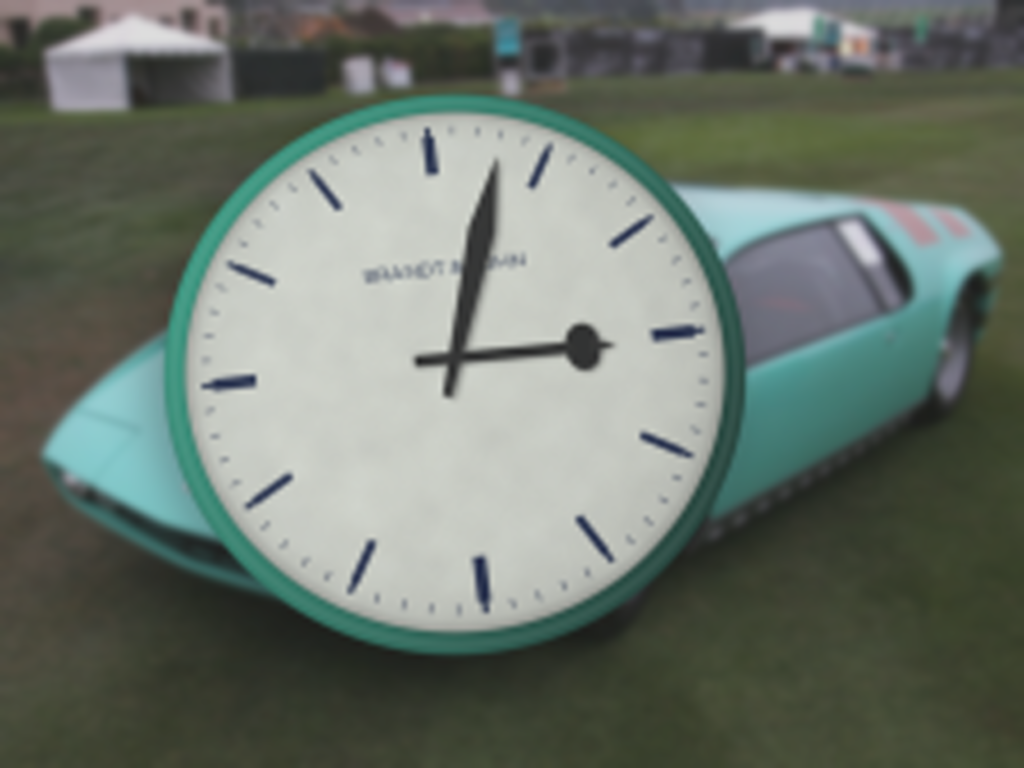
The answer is 3 h 03 min
